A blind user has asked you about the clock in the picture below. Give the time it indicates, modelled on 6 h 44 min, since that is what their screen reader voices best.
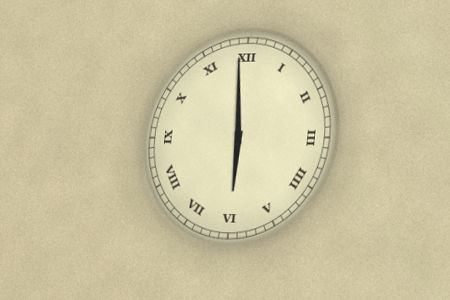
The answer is 5 h 59 min
